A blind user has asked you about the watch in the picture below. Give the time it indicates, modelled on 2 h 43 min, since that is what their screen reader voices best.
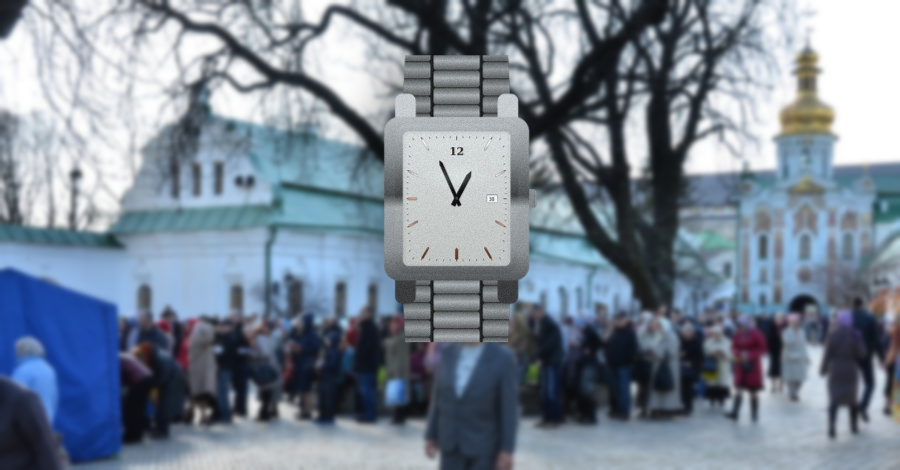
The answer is 12 h 56 min
